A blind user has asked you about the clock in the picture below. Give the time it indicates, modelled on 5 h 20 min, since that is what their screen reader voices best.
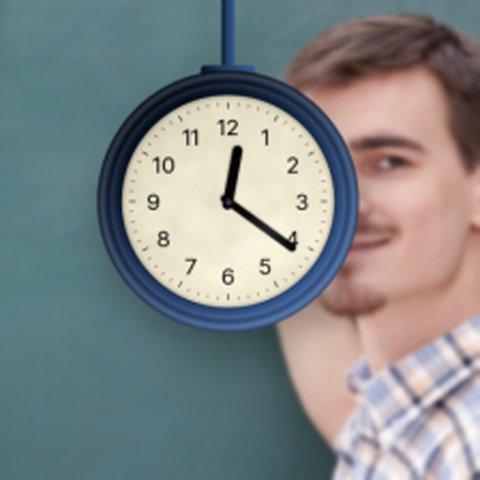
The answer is 12 h 21 min
